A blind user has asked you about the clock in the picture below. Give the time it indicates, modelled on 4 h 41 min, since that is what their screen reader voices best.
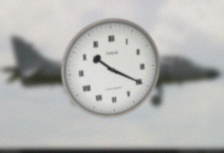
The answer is 10 h 20 min
